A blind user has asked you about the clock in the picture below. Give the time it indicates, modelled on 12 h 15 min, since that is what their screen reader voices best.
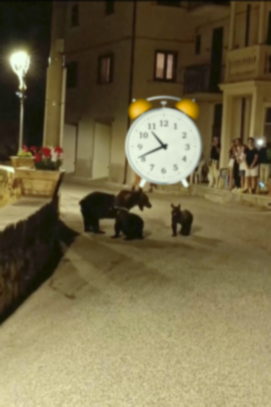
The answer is 10 h 41 min
